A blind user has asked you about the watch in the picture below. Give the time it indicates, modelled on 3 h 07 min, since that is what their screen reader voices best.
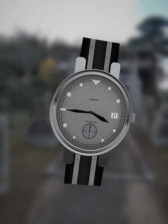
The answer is 3 h 45 min
